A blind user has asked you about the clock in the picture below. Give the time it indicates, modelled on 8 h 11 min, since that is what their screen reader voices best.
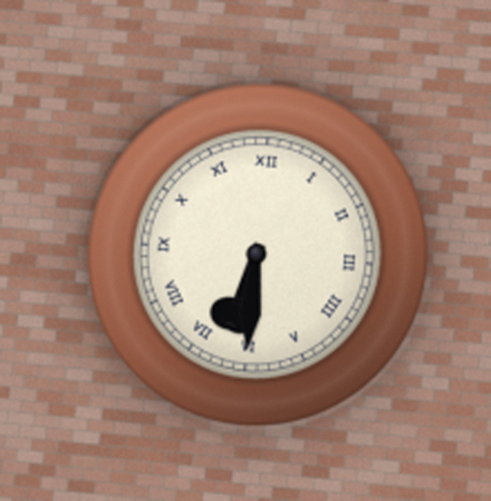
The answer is 6 h 30 min
